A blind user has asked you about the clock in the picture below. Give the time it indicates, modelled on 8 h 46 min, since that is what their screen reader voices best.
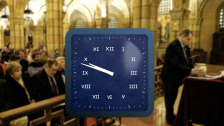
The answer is 9 h 48 min
